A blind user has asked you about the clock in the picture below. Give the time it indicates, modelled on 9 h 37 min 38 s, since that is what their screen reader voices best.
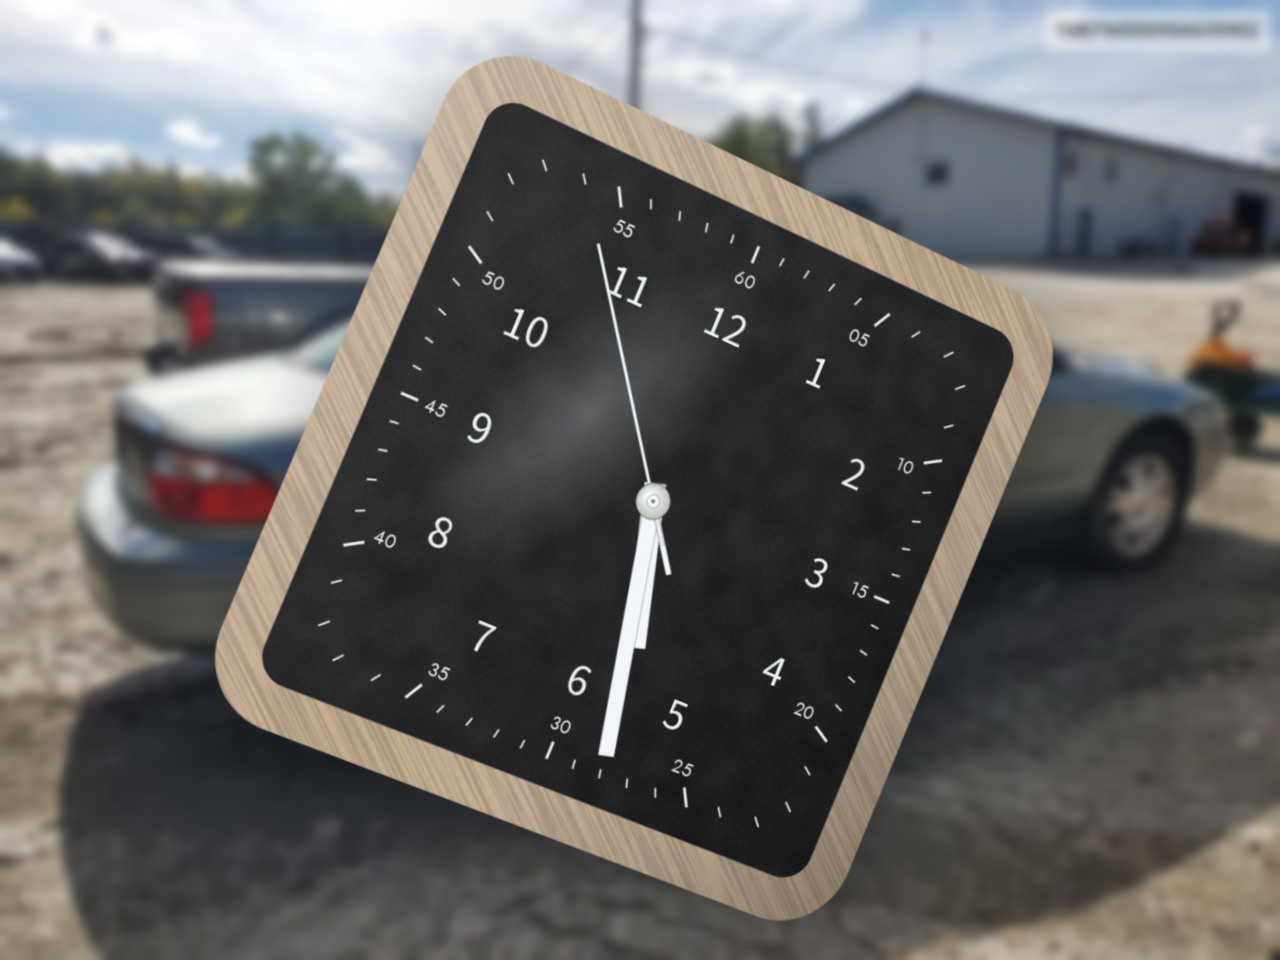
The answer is 5 h 27 min 54 s
